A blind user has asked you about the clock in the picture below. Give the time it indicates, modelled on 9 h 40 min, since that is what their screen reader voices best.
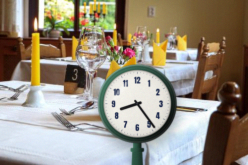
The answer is 8 h 24 min
